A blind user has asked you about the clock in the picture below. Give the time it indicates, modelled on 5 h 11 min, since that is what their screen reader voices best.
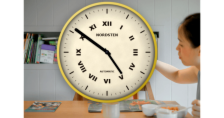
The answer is 4 h 51 min
